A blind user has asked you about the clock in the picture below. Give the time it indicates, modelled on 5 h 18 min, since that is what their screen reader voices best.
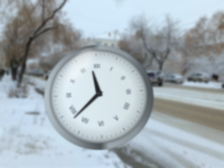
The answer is 11 h 38 min
